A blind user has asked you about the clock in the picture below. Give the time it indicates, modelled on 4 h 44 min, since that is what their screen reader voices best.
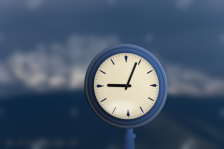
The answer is 9 h 04 min
